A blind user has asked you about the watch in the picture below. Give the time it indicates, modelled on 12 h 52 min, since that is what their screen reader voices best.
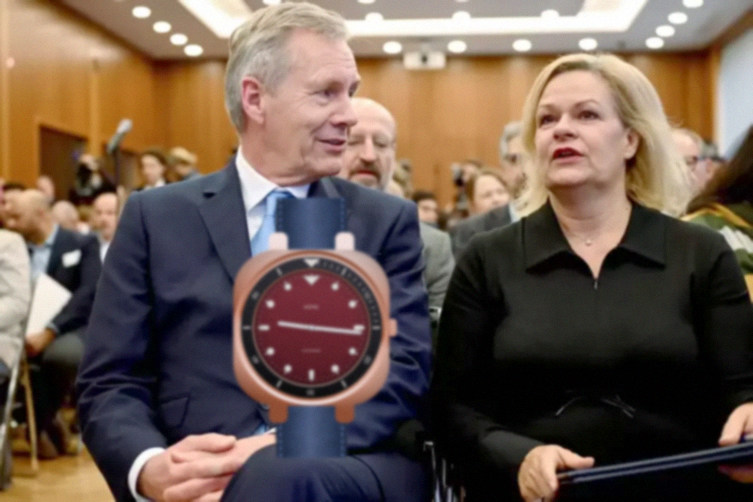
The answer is 9 h 16 min
